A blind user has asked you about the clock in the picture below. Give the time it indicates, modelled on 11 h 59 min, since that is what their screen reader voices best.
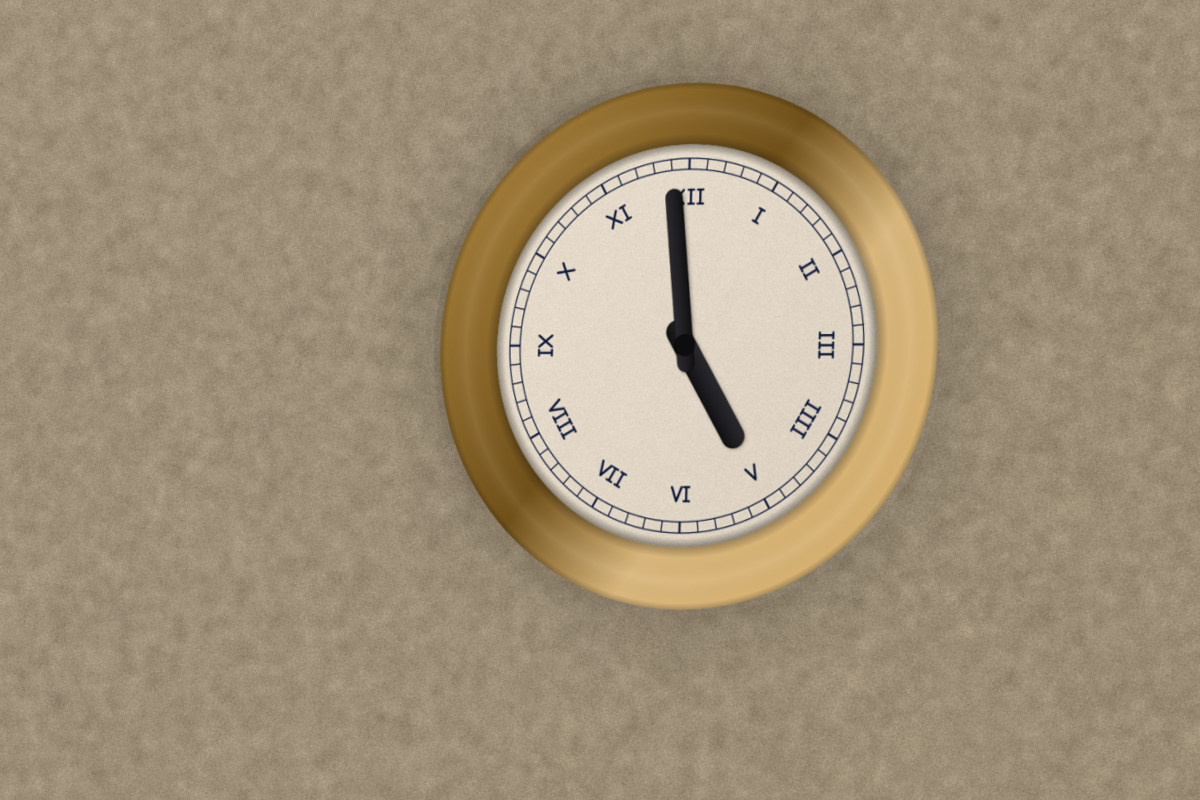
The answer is 4 h 59 min
